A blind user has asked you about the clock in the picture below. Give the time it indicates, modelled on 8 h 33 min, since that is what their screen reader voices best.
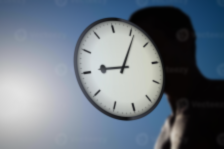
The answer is 9 h 06 min
